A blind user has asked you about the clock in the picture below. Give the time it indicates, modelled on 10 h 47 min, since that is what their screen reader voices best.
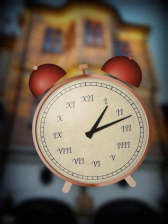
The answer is 1 h 12 min
